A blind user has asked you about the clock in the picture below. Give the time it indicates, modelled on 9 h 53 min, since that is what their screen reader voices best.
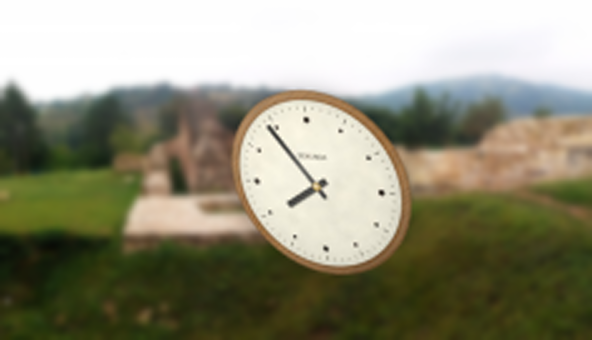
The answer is 7 h 54 min
